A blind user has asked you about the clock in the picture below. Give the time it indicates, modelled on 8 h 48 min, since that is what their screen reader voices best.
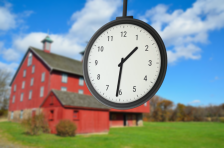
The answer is 1 h 31 min
